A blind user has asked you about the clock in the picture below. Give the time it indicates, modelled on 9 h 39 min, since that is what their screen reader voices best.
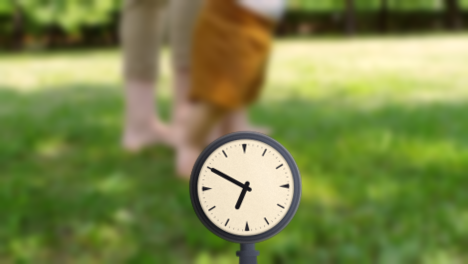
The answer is 6 h 50 min
